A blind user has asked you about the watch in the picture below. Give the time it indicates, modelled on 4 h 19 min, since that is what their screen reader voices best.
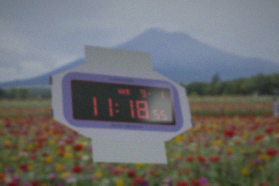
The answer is 11 h 18 min
